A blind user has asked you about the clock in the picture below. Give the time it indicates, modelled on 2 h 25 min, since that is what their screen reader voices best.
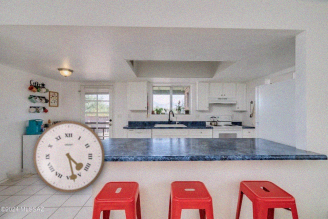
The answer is 4 h 28 min
